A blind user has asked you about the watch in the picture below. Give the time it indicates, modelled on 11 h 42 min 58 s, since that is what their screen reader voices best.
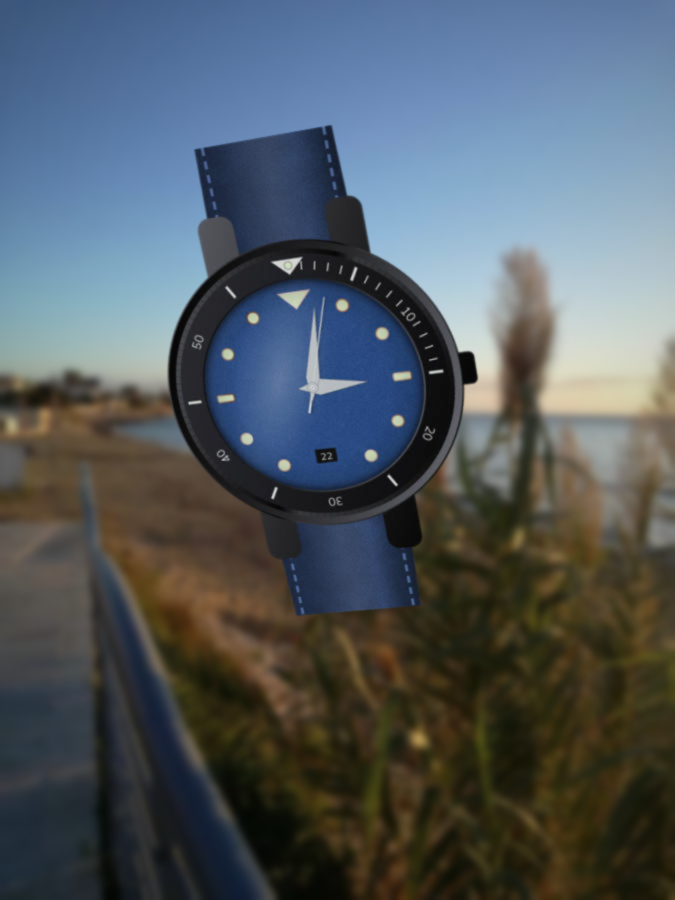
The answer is 3 h 02 min 03 s
